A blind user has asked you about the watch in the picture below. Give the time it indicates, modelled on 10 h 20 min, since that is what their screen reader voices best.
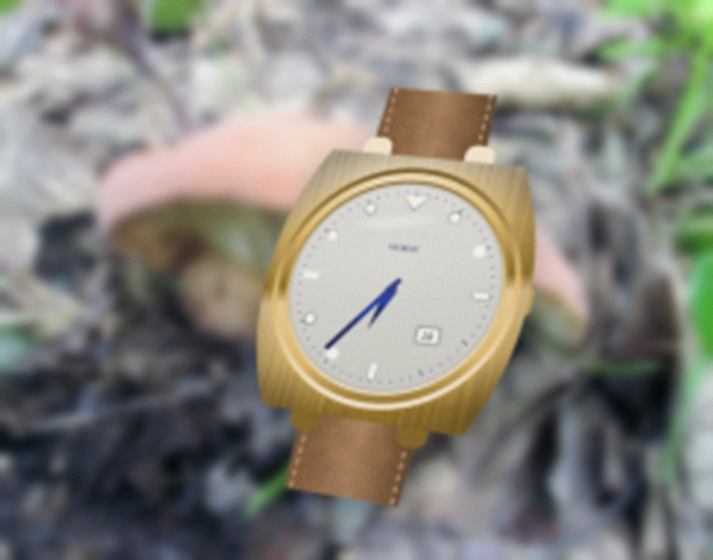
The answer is 6 h 36 min
